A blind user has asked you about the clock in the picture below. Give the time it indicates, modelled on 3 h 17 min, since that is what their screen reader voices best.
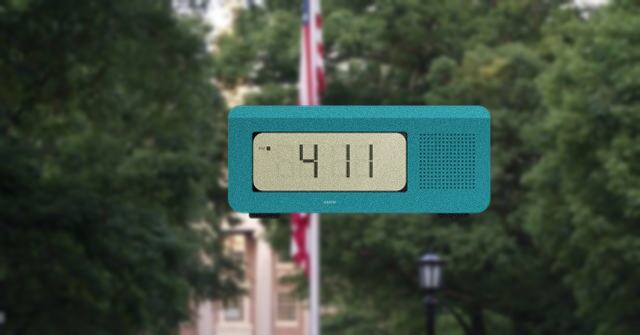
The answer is 4 h 11 min
